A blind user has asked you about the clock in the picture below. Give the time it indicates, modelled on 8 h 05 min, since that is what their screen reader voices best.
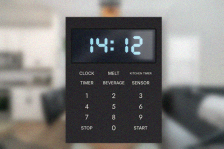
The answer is 14 h 12 min
